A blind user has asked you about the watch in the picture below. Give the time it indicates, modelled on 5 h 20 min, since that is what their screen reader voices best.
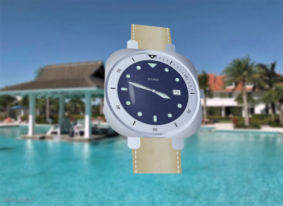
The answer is 3 h 48 min
